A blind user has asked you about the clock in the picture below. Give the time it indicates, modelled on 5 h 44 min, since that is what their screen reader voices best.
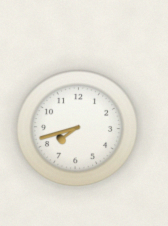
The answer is 7 h 42 min
